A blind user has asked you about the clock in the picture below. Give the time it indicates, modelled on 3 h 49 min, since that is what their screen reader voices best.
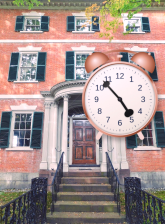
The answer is 4 h 53 min
